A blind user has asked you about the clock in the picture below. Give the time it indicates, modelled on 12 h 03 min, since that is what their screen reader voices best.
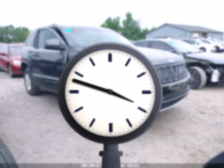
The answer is 3 h 48 min
